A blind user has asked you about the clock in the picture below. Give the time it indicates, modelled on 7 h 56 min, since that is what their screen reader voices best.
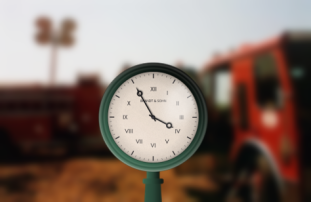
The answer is 3 h 55 min
